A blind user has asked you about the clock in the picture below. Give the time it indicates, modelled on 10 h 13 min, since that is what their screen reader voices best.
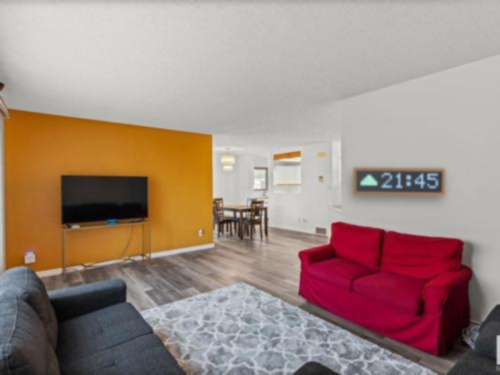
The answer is 21 h 45 min
